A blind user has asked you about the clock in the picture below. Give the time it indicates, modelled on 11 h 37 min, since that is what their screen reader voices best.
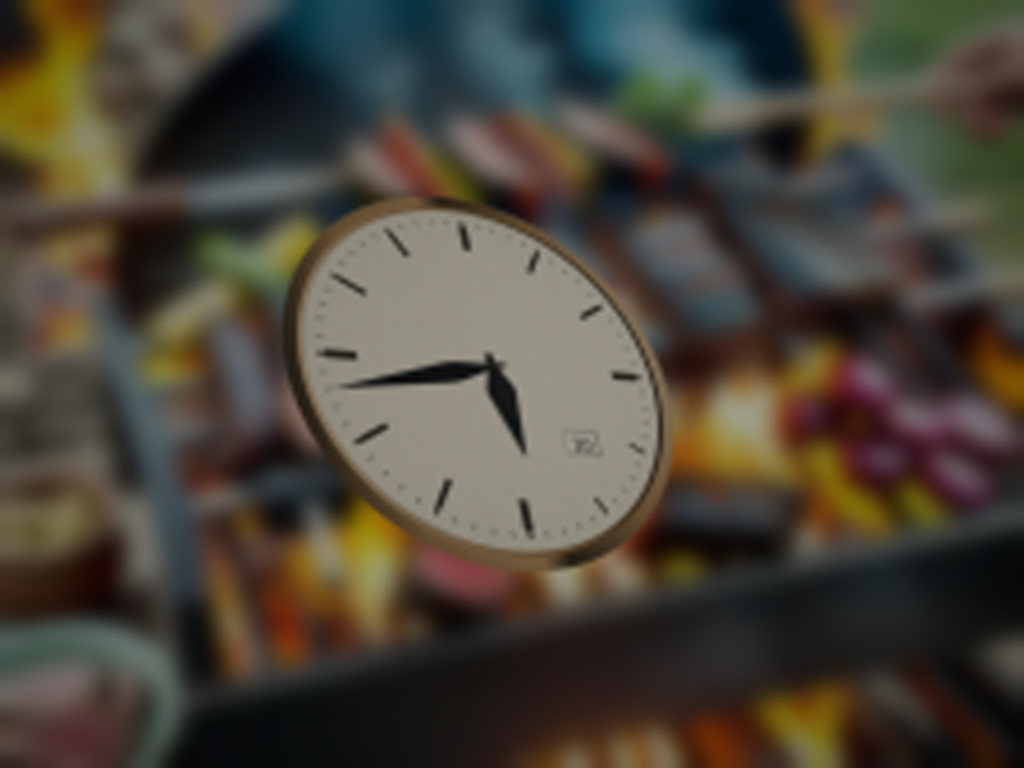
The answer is 5 h 43 min
